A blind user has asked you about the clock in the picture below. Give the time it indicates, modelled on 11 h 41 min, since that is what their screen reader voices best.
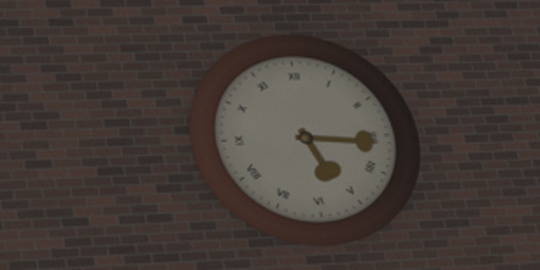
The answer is 5 h 16 min
